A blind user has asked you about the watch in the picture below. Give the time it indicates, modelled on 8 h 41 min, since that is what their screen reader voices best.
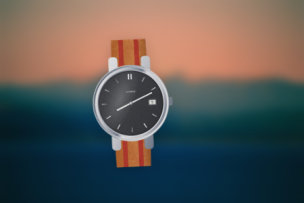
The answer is 8 h 11 min
